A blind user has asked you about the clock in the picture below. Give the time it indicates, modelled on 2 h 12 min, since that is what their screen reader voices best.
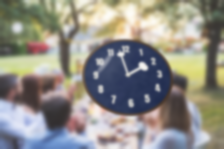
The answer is 1 h 58 min
